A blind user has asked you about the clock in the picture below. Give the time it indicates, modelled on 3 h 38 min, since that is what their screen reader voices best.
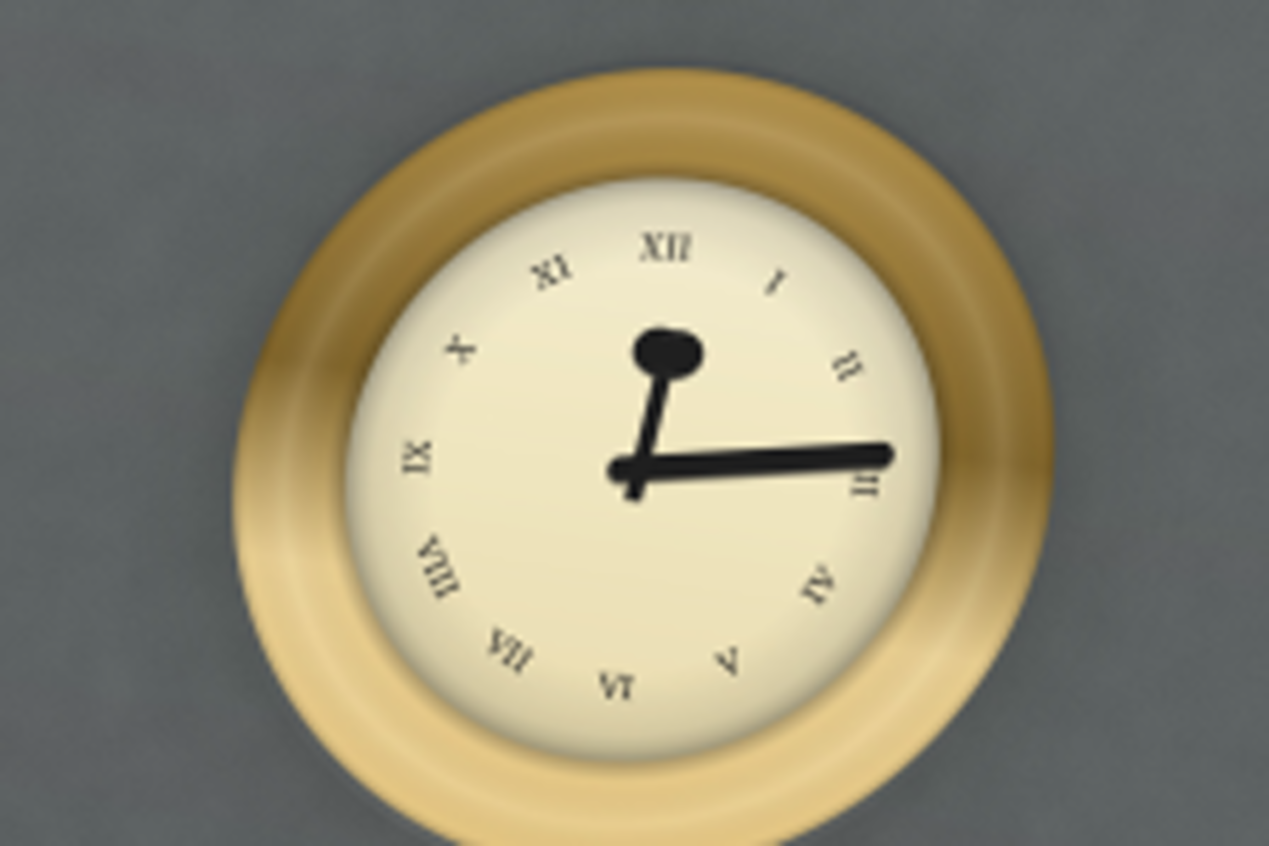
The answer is 12 h 14 min
